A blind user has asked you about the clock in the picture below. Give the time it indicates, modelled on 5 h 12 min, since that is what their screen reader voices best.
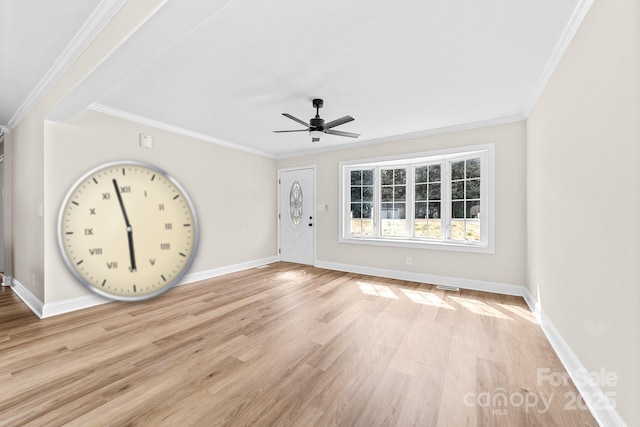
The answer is 5 h 58 min
